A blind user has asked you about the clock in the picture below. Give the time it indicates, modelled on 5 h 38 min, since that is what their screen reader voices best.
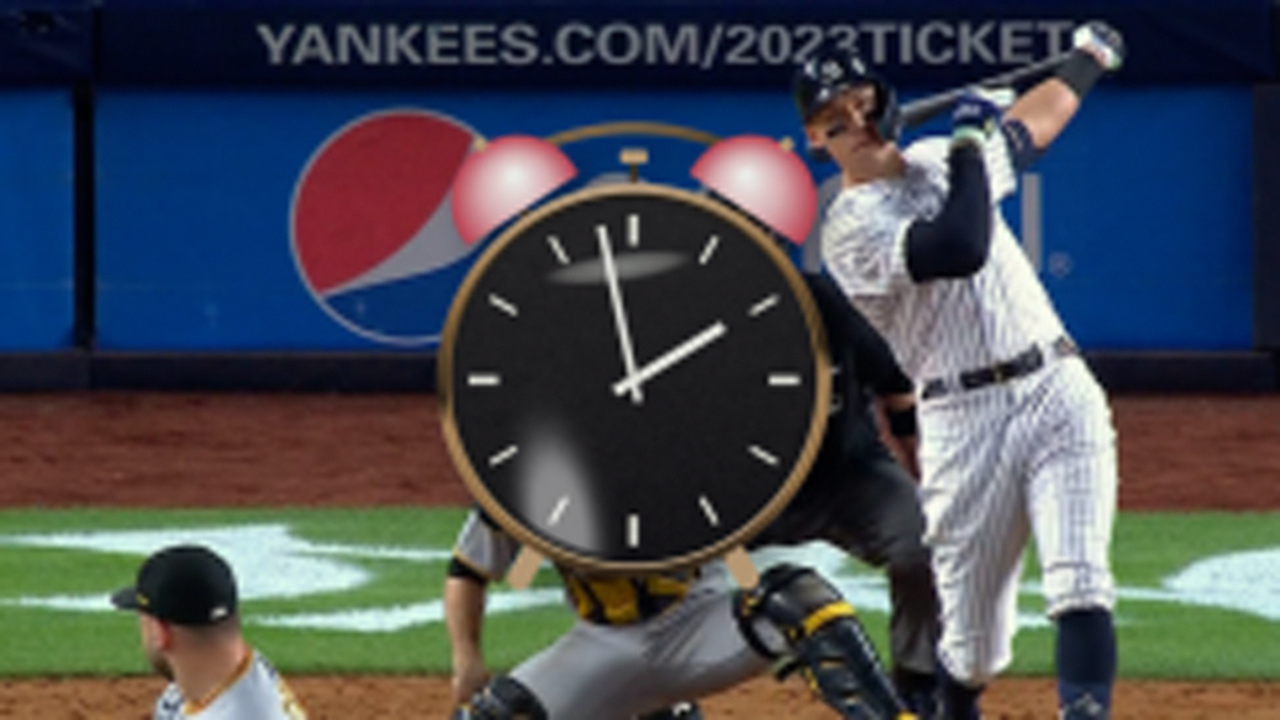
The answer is 1 h 58 min
